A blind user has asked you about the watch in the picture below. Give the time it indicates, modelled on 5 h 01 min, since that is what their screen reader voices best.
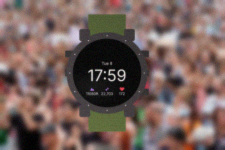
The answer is 17 h 59 min
